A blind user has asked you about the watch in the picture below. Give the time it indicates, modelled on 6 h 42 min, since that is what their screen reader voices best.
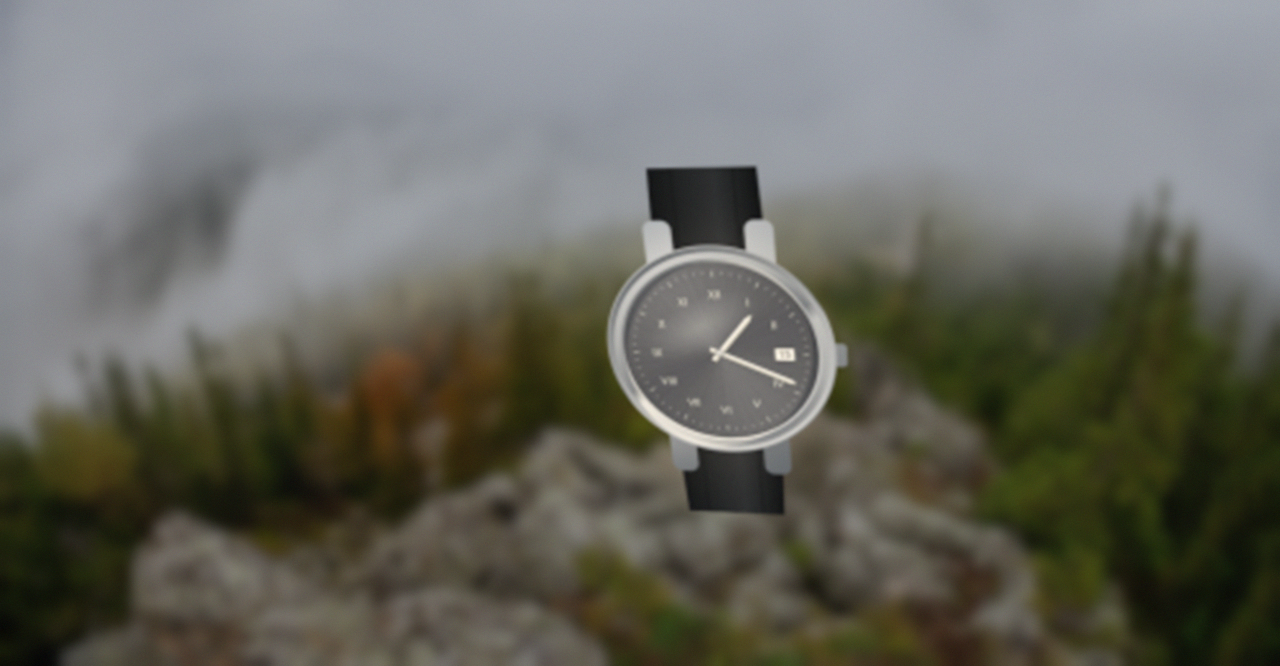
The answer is 1 h 19 min
